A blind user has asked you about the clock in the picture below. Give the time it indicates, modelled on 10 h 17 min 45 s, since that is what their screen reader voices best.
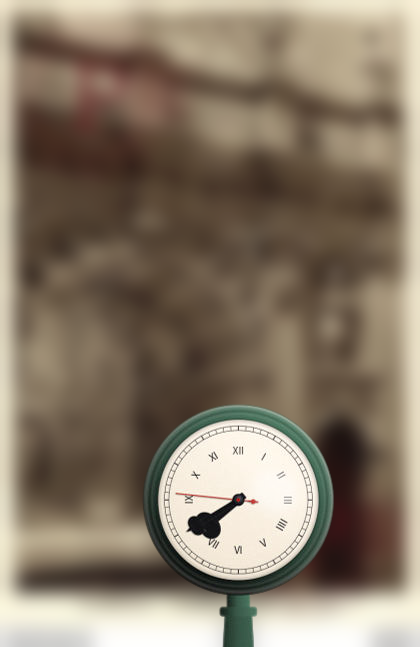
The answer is 7 h 39 min 46 s
